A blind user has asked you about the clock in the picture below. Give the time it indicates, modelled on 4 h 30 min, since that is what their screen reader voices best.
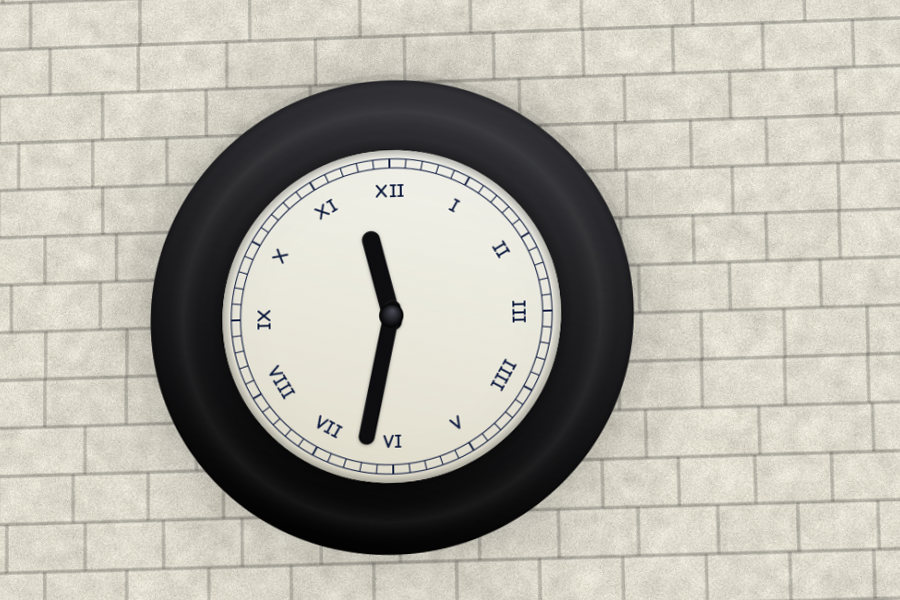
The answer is 11 h 32 min
